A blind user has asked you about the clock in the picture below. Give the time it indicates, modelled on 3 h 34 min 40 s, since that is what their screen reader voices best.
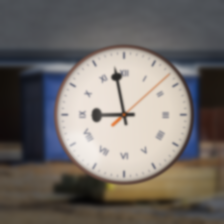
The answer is 8 h 58 min 08 s
